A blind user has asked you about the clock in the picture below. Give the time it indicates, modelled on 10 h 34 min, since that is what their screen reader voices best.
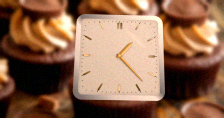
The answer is 1 h 23 min
